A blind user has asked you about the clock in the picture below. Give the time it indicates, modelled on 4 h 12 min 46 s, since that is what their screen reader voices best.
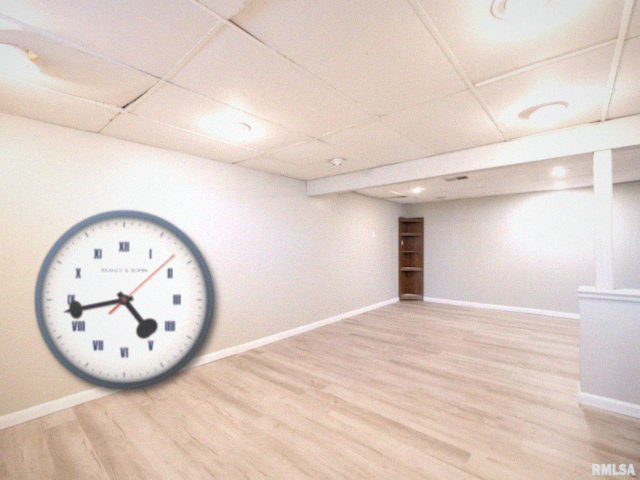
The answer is 4 h 43 min 08 s
